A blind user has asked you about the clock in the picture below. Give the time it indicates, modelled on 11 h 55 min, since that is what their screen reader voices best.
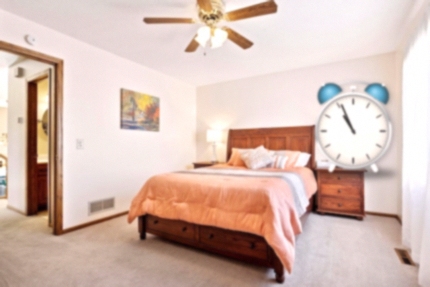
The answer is 10 h 56 min
